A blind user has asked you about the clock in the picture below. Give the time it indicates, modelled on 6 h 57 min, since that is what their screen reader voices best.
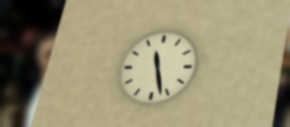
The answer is 11 h 27 min
